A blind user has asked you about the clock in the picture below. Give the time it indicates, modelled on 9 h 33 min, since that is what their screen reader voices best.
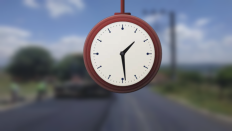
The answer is 1 h 29 min
